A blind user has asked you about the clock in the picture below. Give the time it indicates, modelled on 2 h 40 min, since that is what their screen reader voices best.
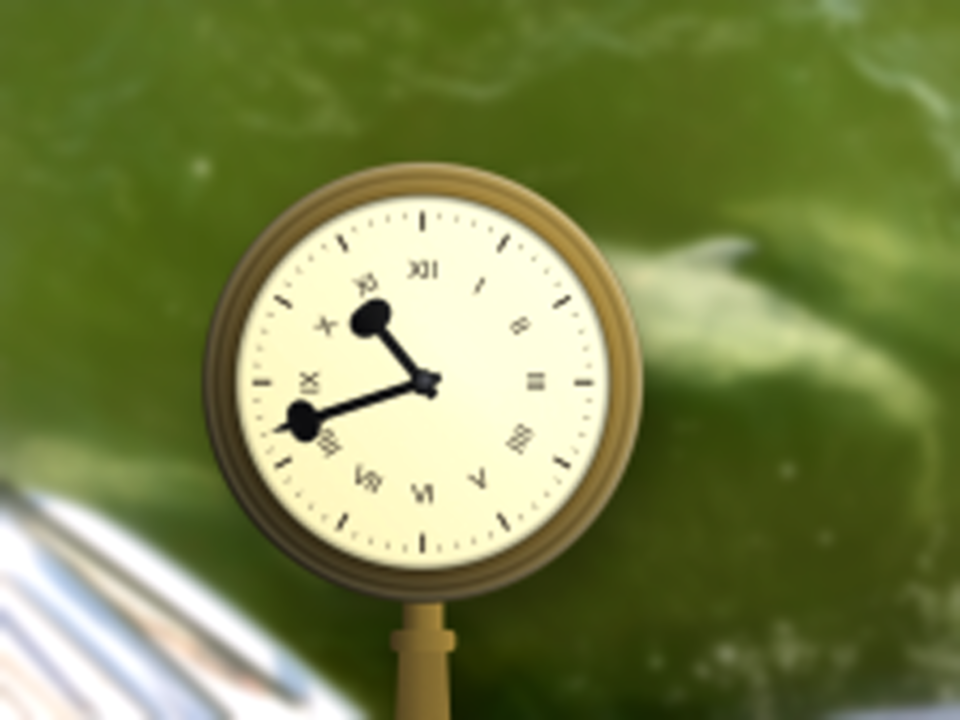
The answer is 10 h 42 min
